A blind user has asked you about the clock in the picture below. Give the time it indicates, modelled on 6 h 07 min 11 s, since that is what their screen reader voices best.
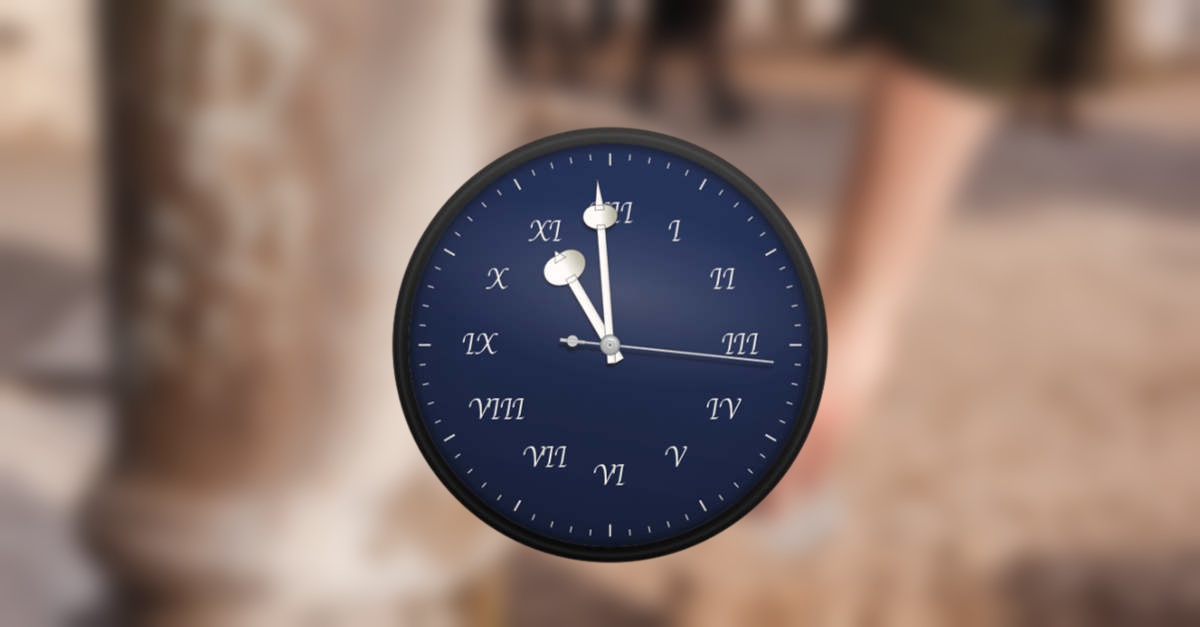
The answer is 10 h 59 min 16 s
